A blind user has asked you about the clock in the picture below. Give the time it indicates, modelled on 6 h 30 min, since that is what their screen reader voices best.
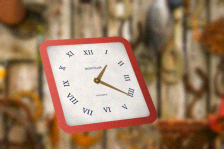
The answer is 1 h 21 min
